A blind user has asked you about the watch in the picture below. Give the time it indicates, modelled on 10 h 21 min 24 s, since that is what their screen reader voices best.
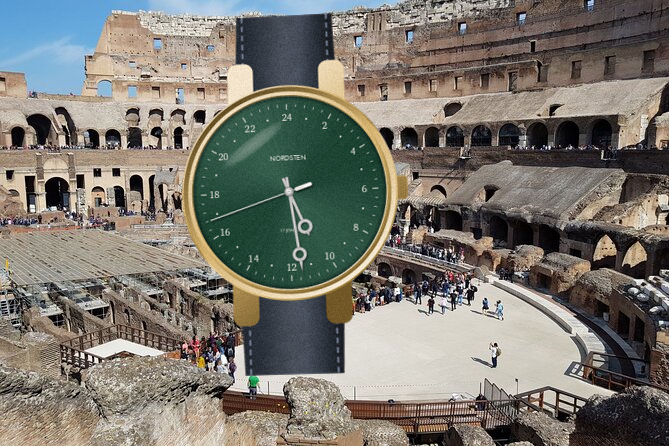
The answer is 10 h 28 min 42 s
